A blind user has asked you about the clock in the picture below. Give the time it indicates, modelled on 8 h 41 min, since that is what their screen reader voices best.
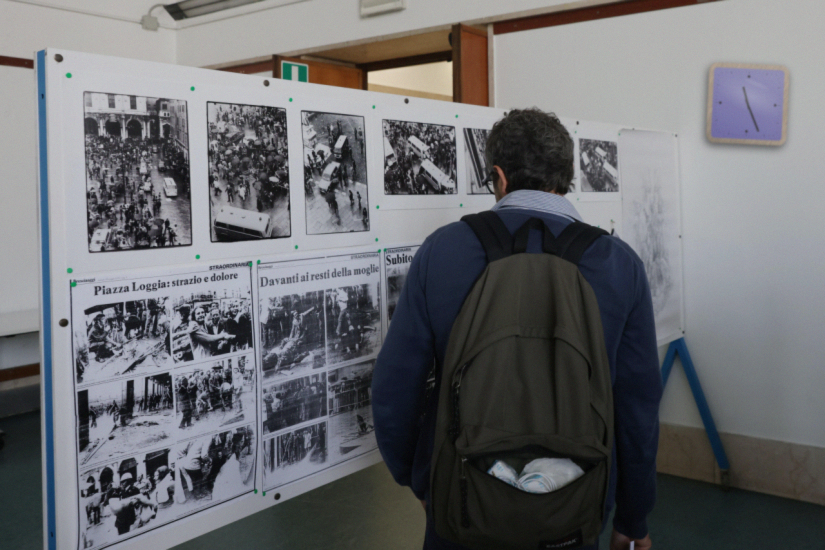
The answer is 11 h 26 min
